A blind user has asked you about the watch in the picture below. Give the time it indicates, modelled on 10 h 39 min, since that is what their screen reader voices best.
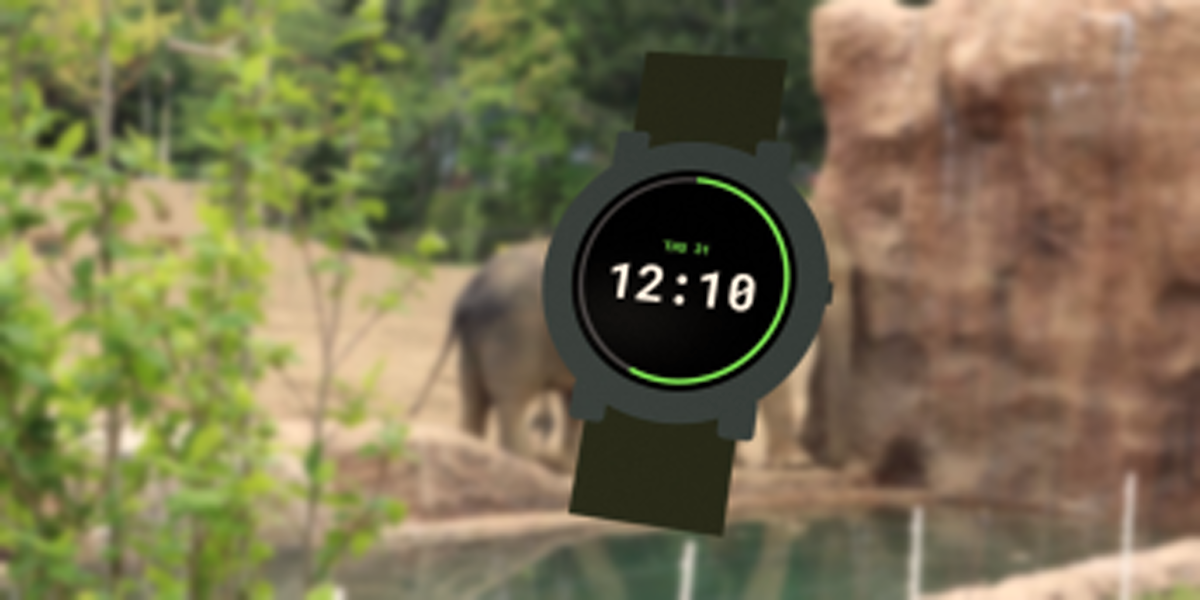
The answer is 12 h 10 min
